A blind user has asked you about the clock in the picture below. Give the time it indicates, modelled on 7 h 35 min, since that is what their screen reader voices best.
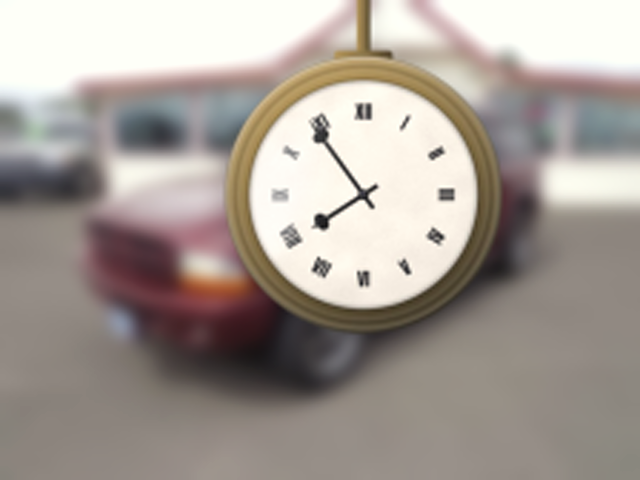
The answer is 7 h 54 min
